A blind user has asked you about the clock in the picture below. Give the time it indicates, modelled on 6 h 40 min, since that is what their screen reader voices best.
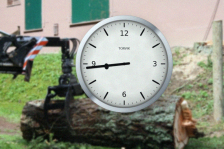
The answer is 8 h 44 min
